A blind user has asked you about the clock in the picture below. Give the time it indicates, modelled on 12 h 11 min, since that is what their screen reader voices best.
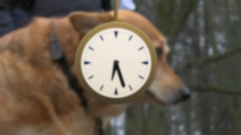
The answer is 6 h 27 min
